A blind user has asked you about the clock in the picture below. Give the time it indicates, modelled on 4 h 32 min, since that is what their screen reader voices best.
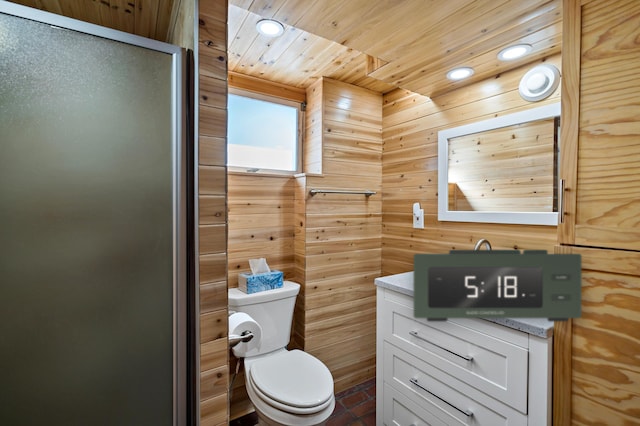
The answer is 5 h 18 min
